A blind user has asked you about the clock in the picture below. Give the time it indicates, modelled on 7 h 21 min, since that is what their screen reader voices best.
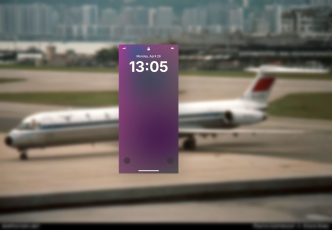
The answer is 13 h 05 min
